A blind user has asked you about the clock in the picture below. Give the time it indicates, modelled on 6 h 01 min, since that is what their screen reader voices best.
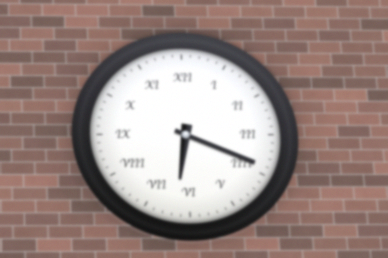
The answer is 6 h 19 min
